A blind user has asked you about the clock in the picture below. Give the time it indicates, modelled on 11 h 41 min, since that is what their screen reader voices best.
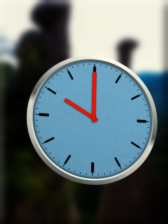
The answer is 10 h 00 min
